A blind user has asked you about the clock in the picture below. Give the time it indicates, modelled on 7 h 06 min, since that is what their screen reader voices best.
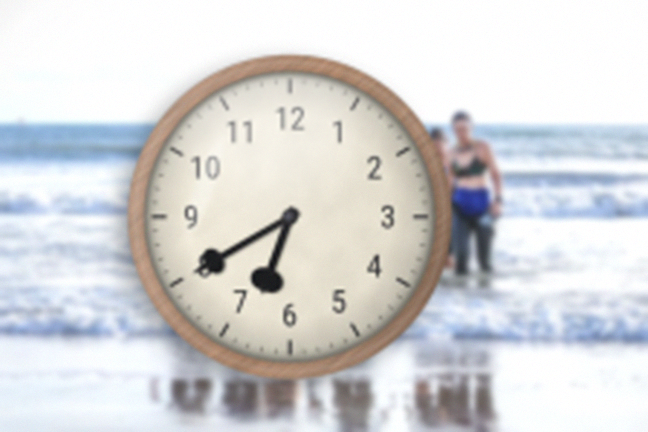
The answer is 6 h 40 min
